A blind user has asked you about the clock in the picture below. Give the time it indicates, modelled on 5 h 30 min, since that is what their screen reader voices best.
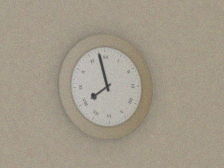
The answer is 7 h 58 min
